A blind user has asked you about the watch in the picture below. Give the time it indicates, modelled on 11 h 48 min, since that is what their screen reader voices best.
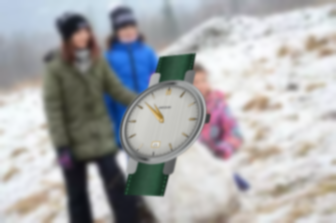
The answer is 10 h 52 min
